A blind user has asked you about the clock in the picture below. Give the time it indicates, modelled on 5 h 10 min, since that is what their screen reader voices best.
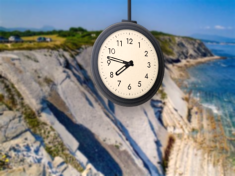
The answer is 7 h 47 min
